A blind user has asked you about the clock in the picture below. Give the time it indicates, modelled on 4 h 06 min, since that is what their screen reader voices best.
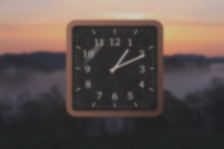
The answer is 1 h 11 min
